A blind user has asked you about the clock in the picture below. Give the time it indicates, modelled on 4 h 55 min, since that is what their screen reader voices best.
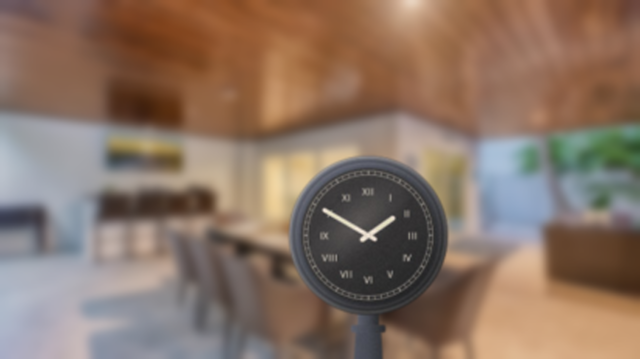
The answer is 1 h 50 min
